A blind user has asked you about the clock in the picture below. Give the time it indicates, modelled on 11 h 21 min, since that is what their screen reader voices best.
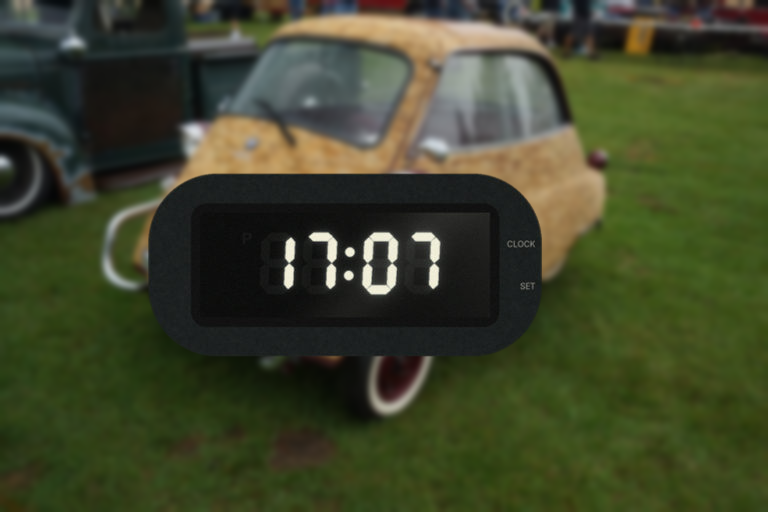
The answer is 17 h 07 min
